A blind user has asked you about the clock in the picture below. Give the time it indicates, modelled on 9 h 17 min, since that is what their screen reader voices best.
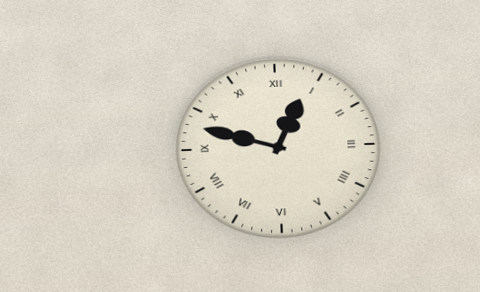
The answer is 12 h 48 min
